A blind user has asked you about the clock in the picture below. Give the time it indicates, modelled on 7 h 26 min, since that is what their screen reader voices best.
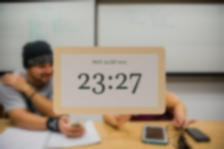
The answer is 23 h 27 min
